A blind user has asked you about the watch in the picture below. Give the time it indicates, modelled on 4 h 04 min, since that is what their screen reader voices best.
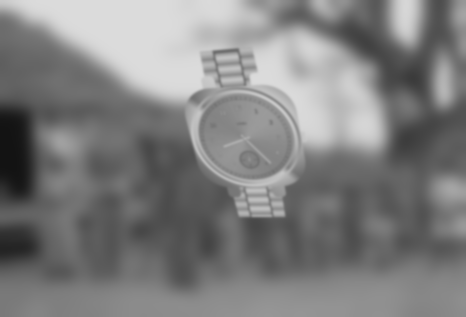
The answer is 8 h 24 min
